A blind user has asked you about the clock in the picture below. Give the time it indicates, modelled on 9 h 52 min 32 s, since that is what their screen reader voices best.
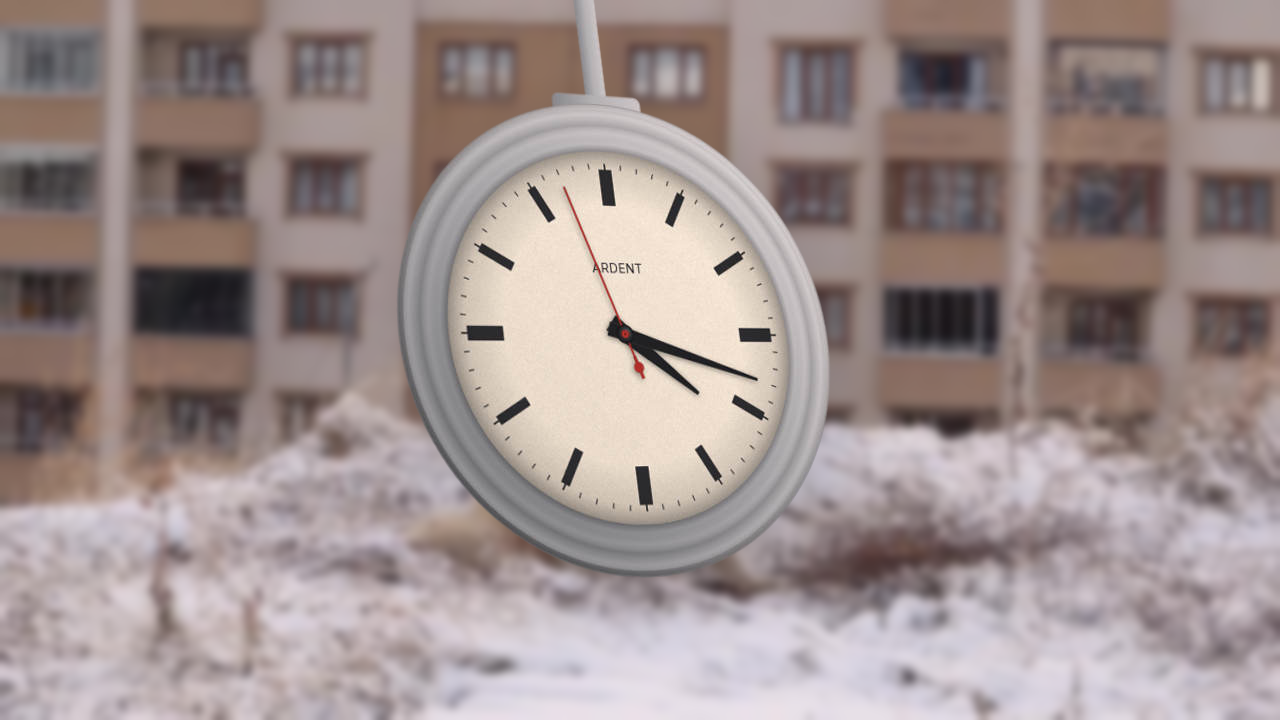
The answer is 4 h 17 min 57 s
